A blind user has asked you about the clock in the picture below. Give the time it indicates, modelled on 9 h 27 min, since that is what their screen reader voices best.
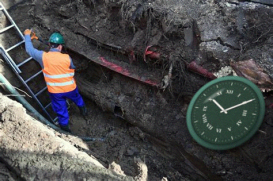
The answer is 10 h 10 min
